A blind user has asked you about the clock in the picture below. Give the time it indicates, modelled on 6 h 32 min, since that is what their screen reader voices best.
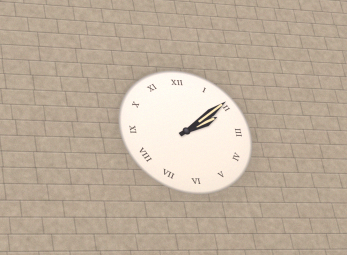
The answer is 2 h 09 min
